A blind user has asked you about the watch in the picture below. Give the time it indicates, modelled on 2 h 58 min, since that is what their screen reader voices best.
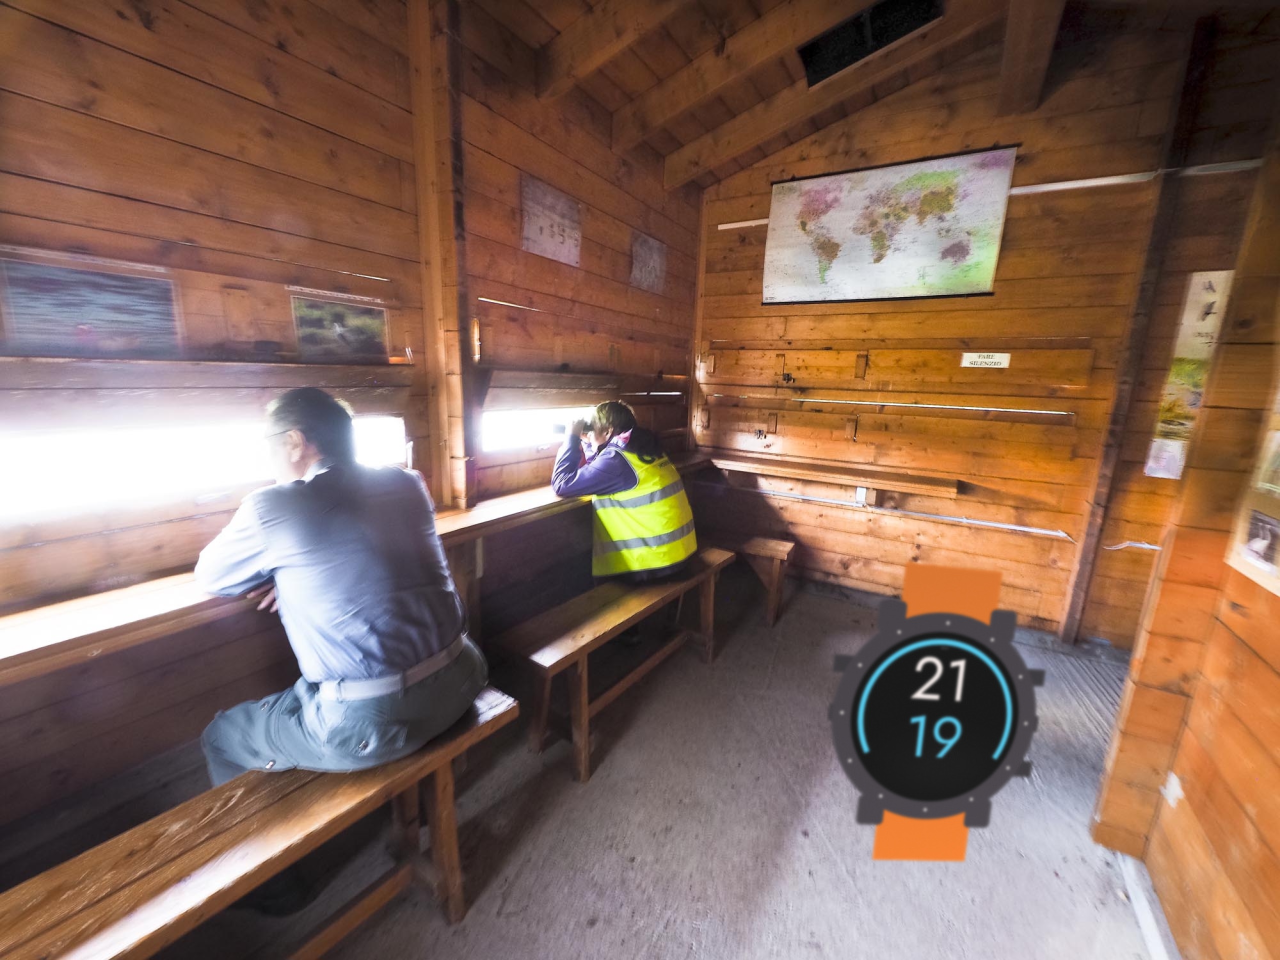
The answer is 21 h 19 min
